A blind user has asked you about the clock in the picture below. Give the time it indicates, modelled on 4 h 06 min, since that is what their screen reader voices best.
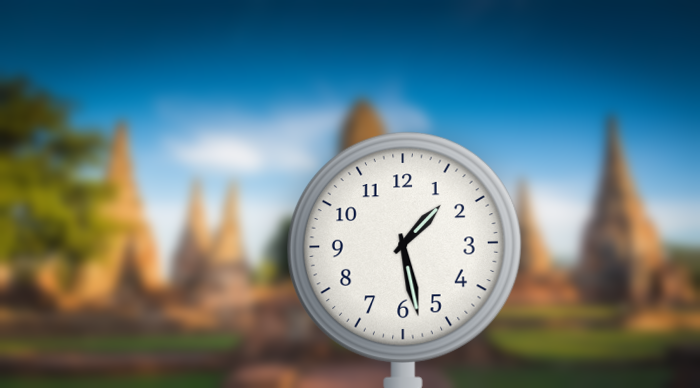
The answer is 1 h 28 min
